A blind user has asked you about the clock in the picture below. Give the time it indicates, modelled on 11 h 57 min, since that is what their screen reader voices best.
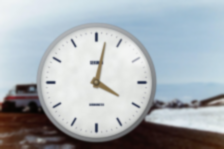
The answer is 4 h 02 min
